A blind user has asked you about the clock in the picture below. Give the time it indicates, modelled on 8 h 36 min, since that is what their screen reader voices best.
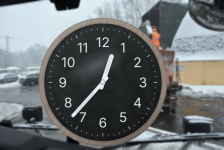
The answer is 12 h 37 min
